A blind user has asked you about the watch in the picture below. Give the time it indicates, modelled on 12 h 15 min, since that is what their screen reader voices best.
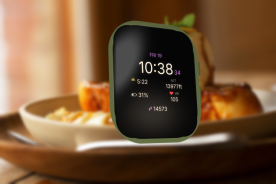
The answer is 10 h 38 min
